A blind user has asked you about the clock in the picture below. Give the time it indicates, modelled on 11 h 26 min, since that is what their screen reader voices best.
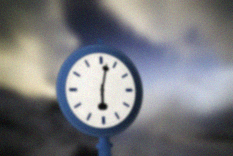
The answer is 6 h 02 min
